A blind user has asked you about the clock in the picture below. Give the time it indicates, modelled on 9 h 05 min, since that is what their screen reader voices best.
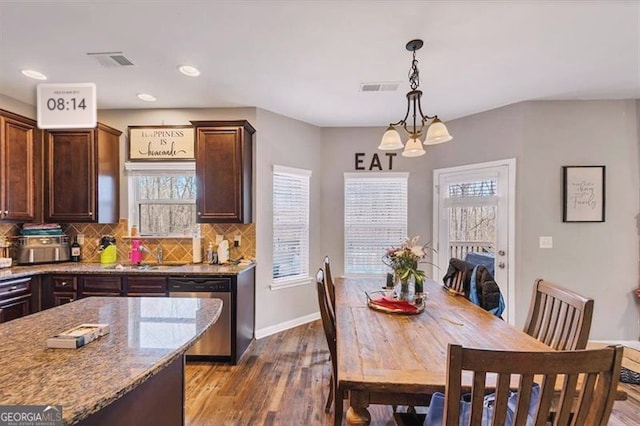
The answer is 8 h 14 min
